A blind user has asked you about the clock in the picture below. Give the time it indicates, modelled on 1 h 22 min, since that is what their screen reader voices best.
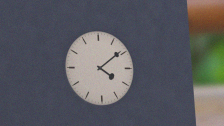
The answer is 4 h 09 min
